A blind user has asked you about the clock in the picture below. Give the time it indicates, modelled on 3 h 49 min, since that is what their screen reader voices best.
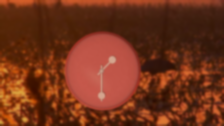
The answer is 1 h 30 min
